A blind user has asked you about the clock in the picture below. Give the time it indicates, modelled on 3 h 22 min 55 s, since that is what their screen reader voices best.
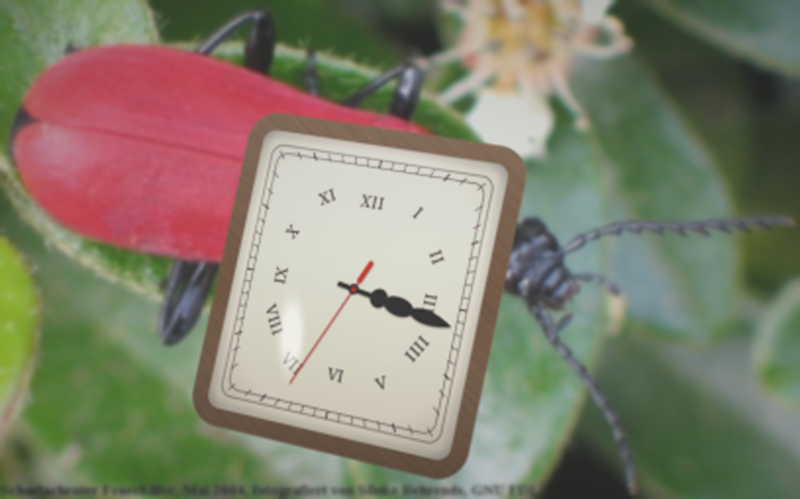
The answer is 3 h 16 min 34 s
